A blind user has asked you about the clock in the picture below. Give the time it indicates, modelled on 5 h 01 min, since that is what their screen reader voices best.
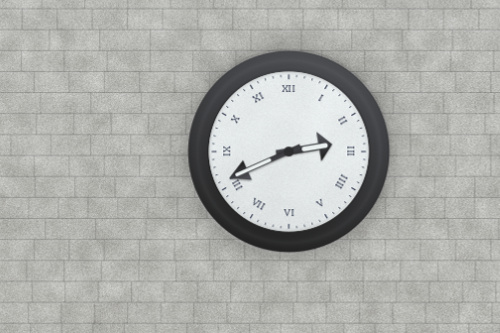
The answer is 2 h 41 min
